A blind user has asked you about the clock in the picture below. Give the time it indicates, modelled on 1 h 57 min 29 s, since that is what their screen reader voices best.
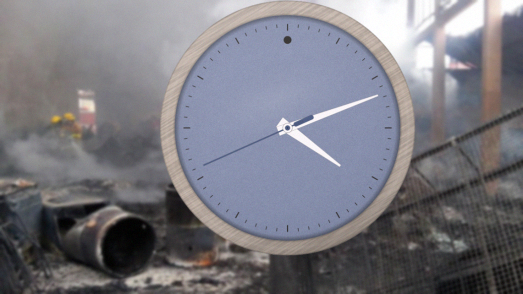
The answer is 4 h 11 min 41 s
